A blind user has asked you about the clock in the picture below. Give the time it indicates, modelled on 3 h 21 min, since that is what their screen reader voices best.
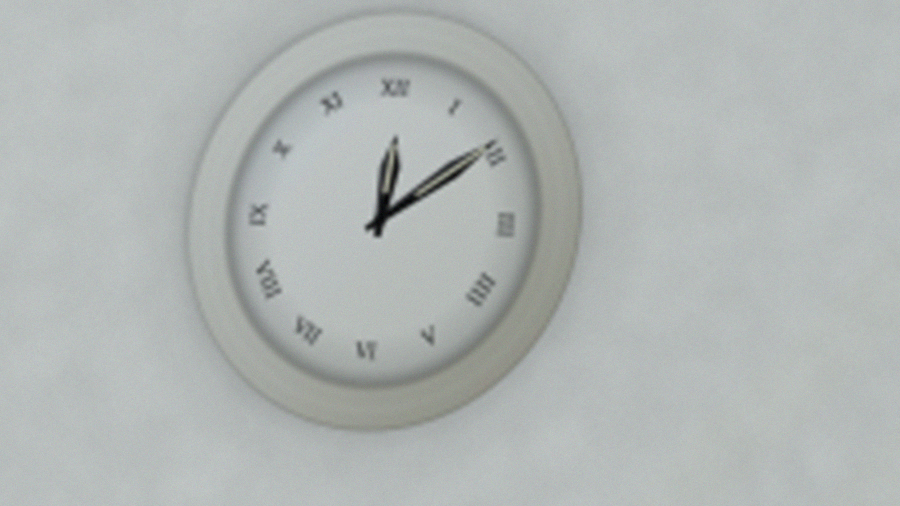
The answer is 12 h 09 min
